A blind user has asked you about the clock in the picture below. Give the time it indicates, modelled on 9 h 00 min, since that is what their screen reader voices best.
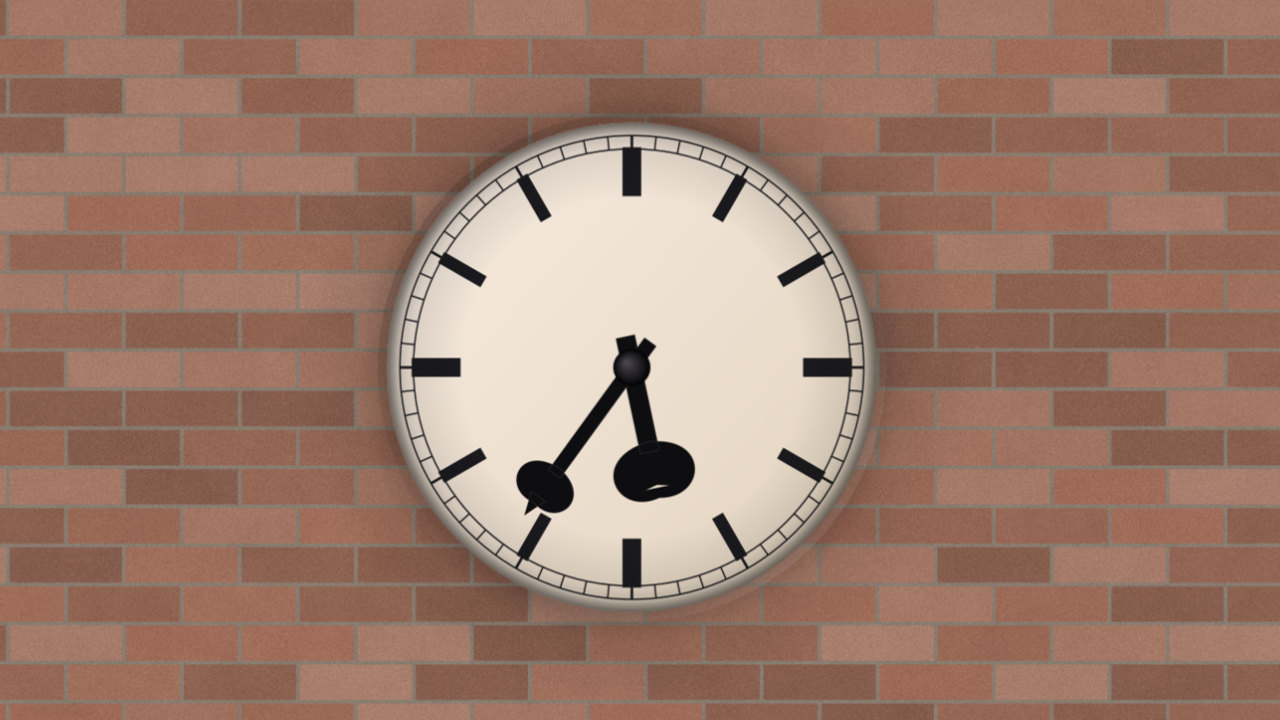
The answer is 5 h 36 min
